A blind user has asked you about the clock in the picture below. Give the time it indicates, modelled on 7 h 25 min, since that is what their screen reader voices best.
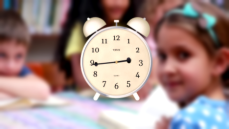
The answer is 2 h 44 min
